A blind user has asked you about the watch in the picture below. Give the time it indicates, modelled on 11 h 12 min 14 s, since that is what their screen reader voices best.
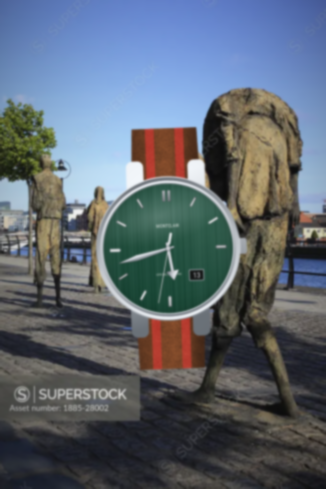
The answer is 5 h 42 min 32 s
